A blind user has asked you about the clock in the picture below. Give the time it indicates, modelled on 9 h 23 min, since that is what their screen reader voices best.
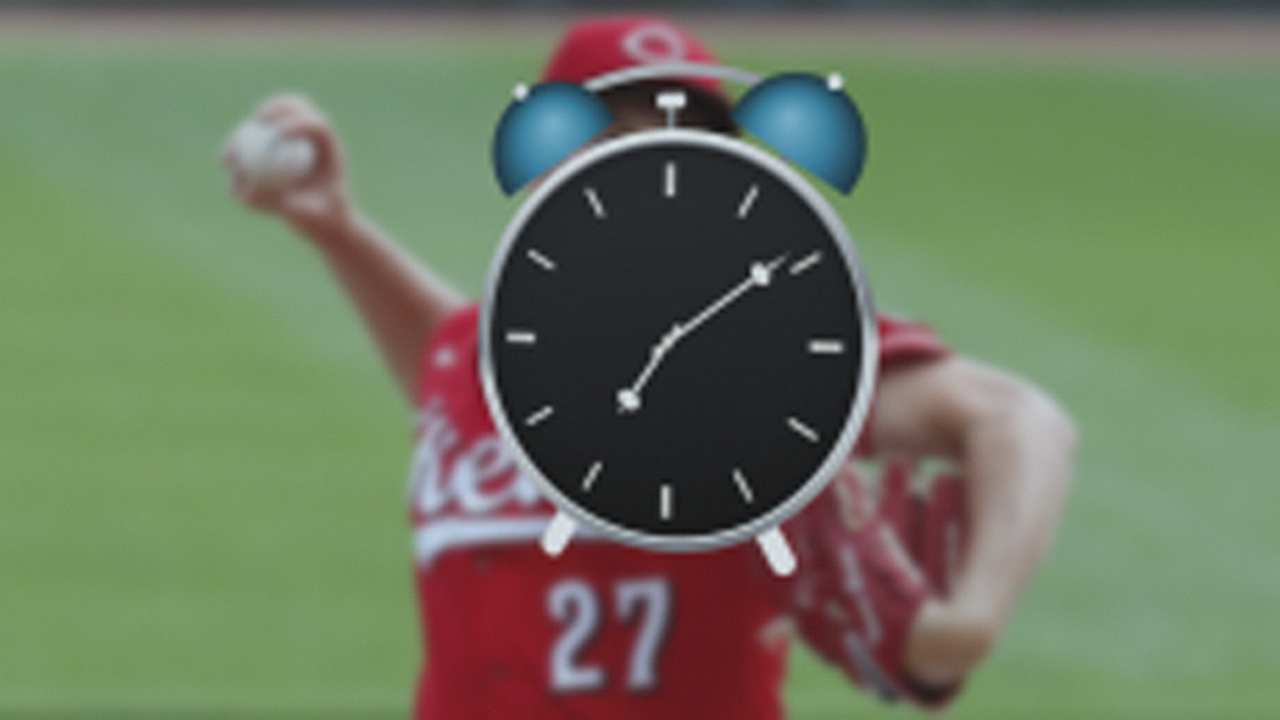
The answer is 7 h 09 min
